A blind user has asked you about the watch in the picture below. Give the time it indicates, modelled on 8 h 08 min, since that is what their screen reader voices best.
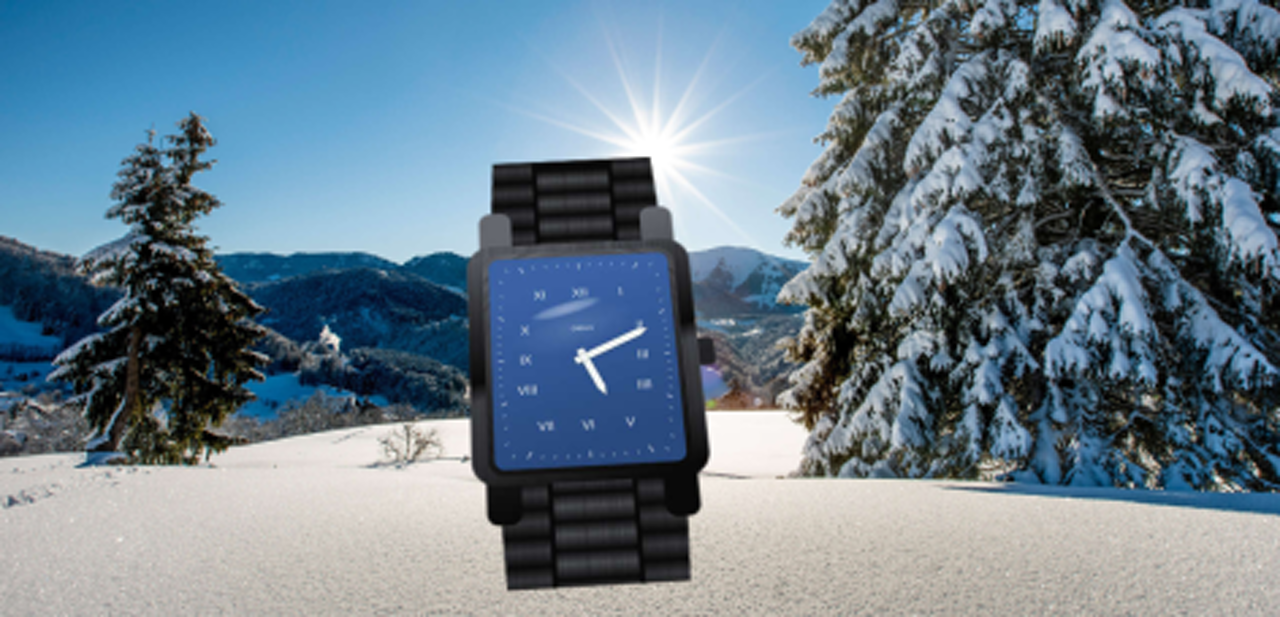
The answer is 5 h 11 min
